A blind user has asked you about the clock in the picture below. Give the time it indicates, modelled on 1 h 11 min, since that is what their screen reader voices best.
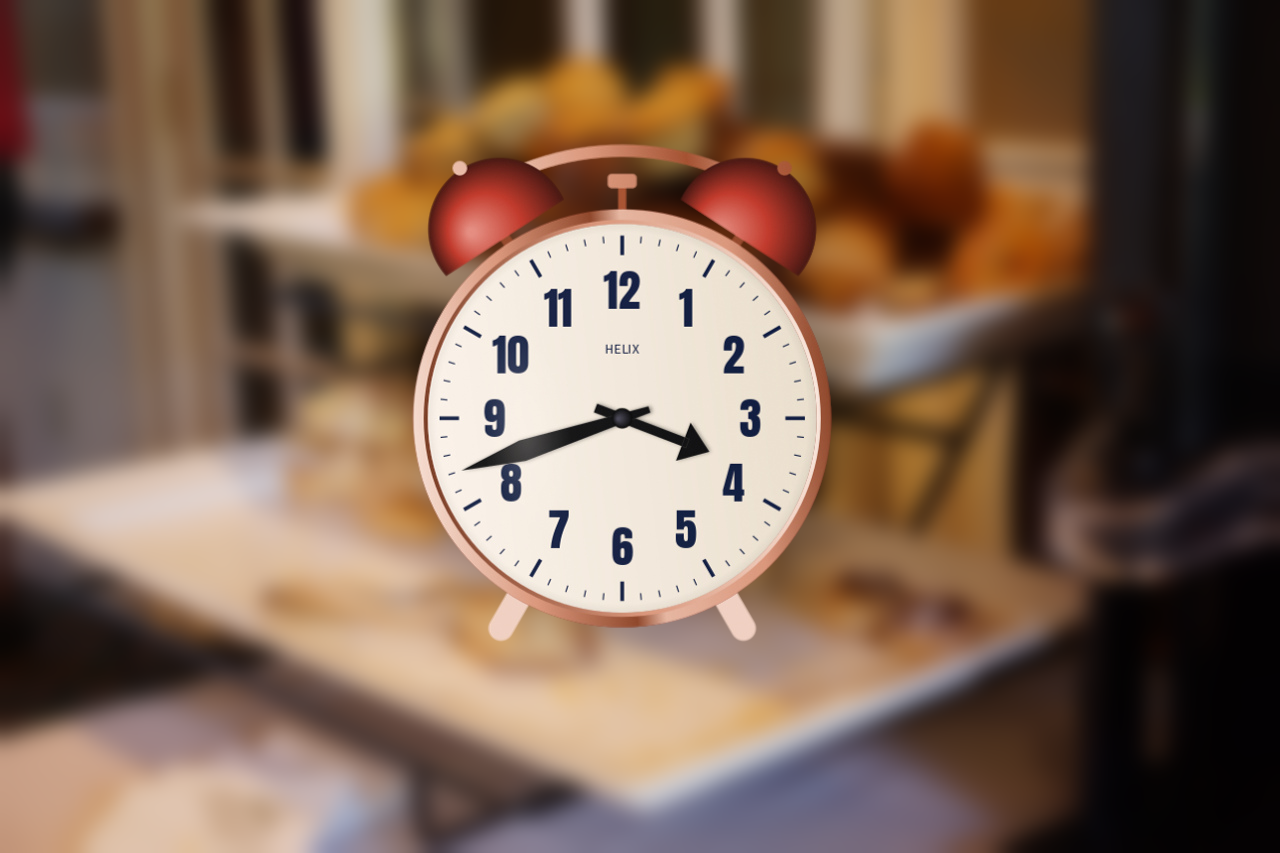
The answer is 3 h 42 min
